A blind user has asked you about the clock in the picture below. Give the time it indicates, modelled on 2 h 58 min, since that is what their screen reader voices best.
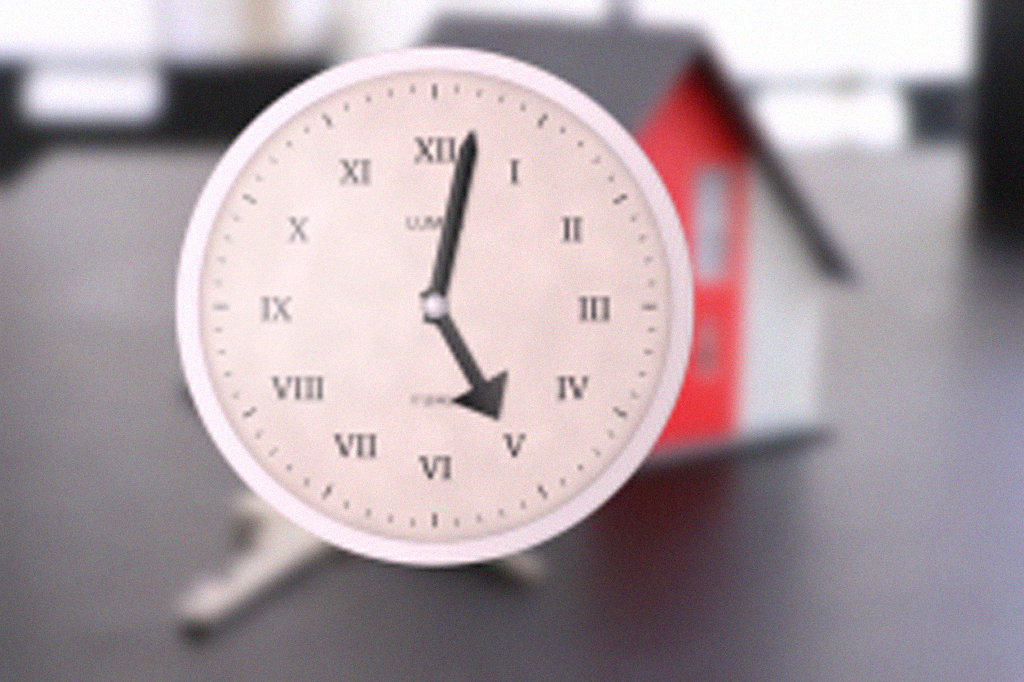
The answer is 5 h 02 min
